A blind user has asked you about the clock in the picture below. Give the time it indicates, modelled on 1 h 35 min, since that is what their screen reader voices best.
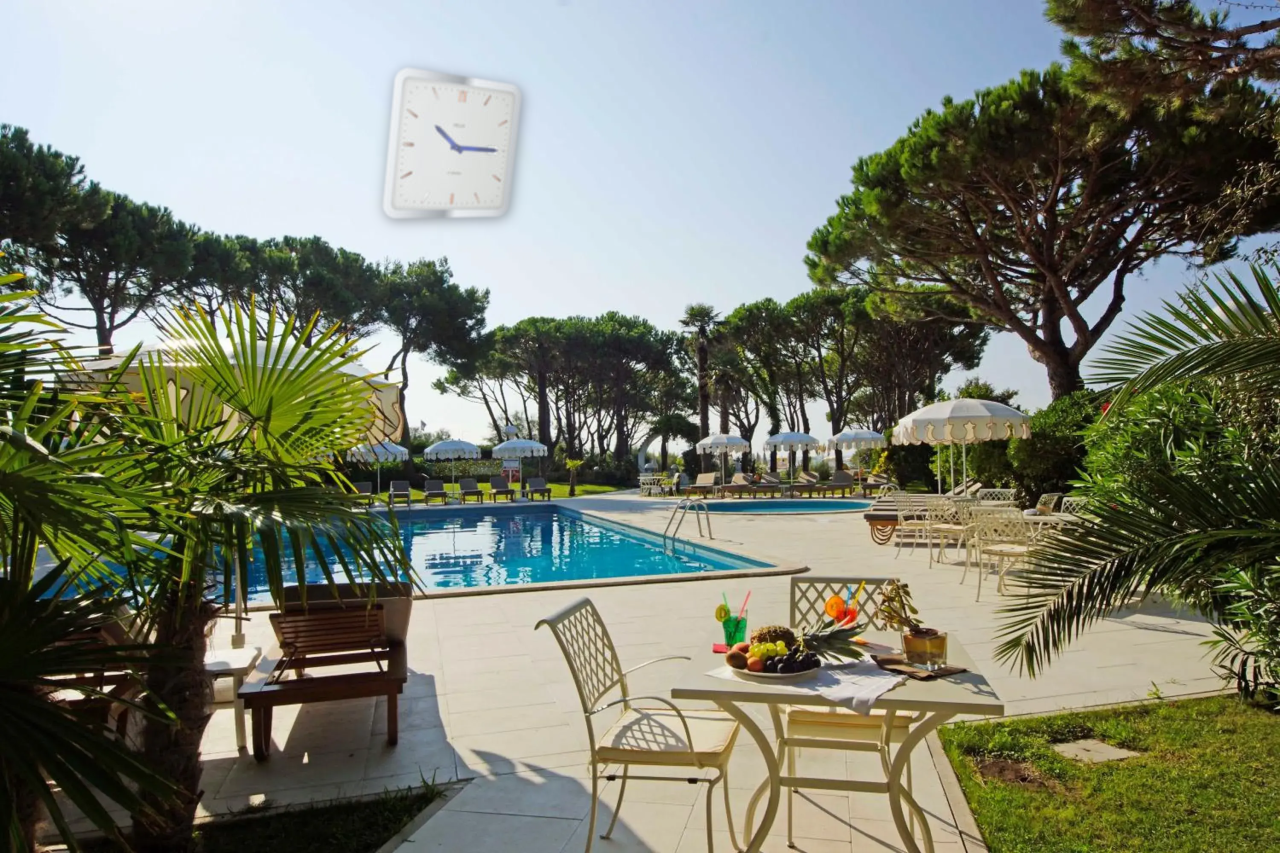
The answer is 10 h 15 min
